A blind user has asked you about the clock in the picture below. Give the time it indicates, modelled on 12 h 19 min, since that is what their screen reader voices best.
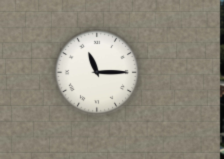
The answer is 11 h 15 min
